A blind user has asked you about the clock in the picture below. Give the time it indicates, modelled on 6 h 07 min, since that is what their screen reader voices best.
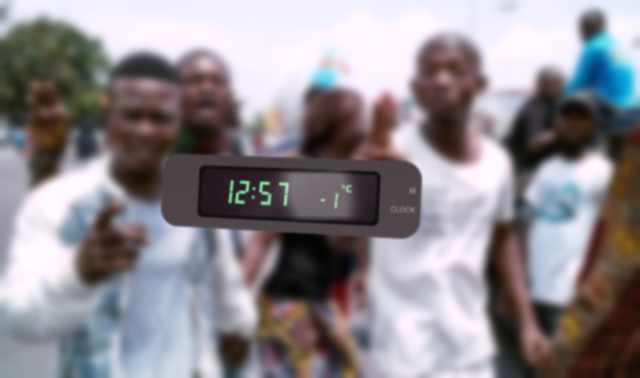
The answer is 12 h 57 min
